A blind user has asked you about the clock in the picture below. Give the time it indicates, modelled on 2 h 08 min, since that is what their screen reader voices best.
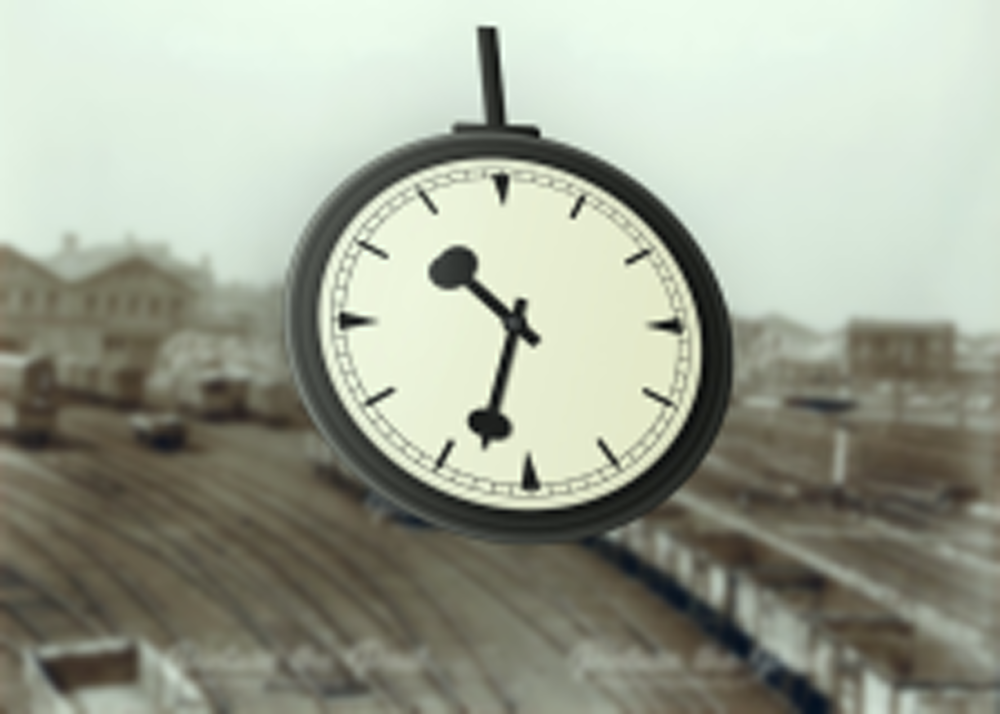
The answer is 10 h 33 min
